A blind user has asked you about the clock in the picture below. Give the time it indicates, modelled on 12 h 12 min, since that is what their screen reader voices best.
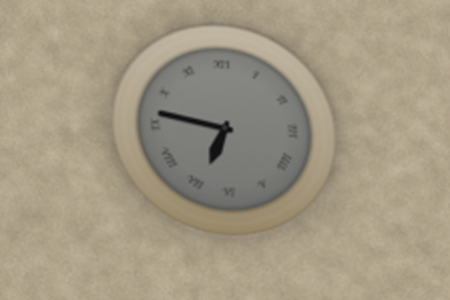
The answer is 6 h 47 min
